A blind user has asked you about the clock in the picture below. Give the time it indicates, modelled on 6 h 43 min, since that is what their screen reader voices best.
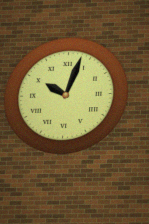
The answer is 10 h 03 min
